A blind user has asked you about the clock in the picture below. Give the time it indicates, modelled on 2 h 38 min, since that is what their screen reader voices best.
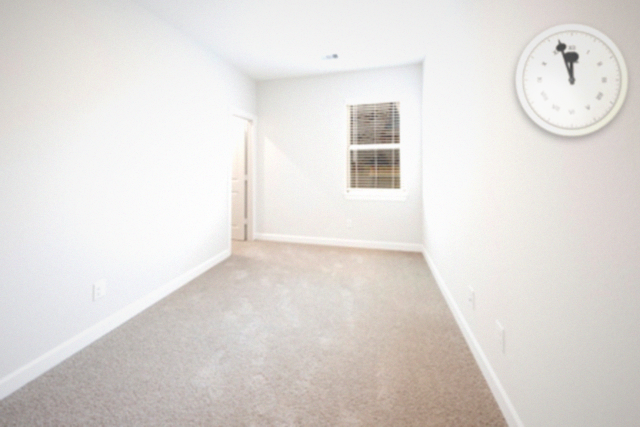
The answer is 11 h 57 min
